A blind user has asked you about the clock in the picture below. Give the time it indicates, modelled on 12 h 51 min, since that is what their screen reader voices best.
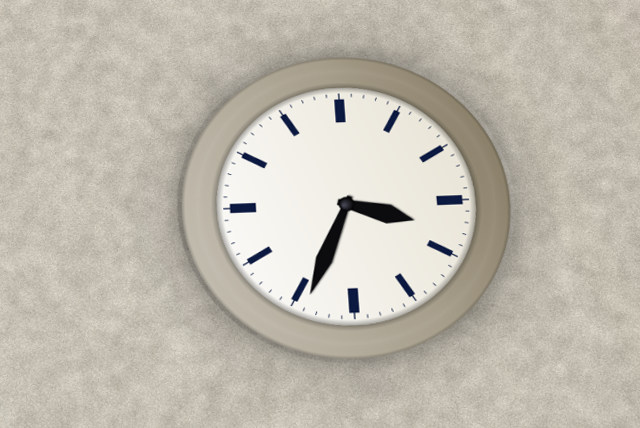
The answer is 3 h 34 min
